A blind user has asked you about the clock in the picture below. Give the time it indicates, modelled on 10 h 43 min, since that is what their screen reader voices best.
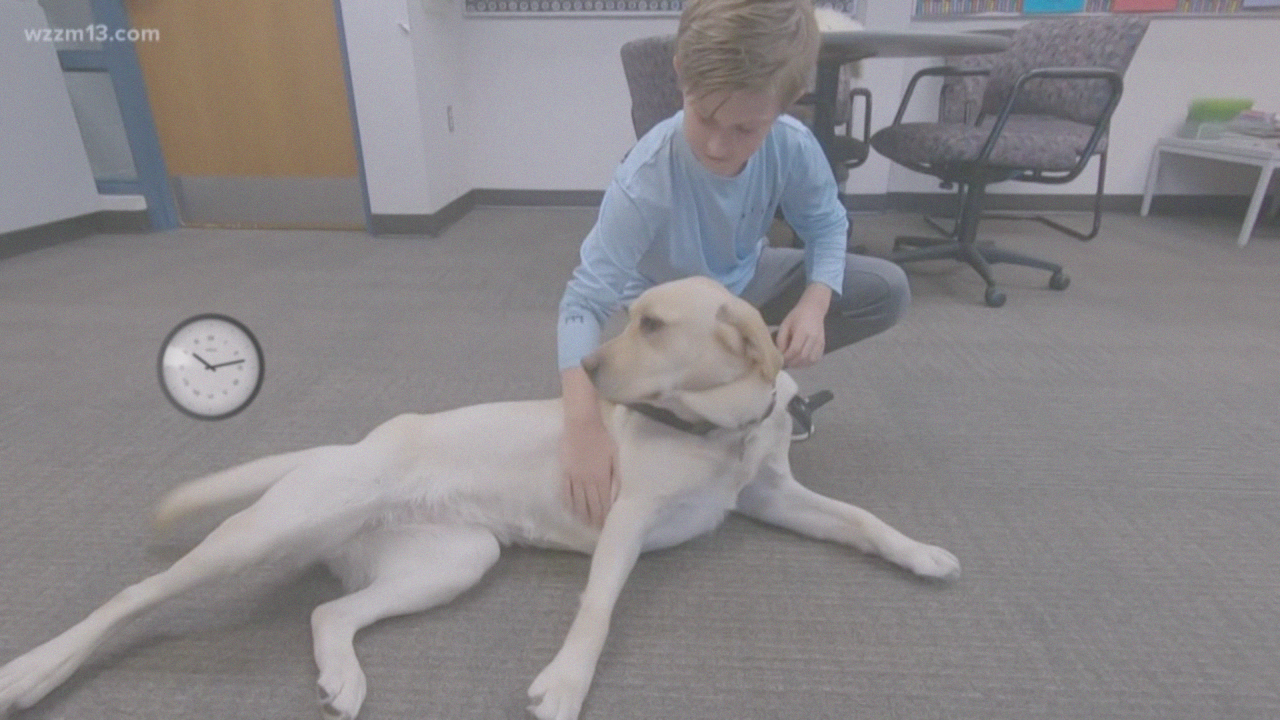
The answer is 10 h 13 min
